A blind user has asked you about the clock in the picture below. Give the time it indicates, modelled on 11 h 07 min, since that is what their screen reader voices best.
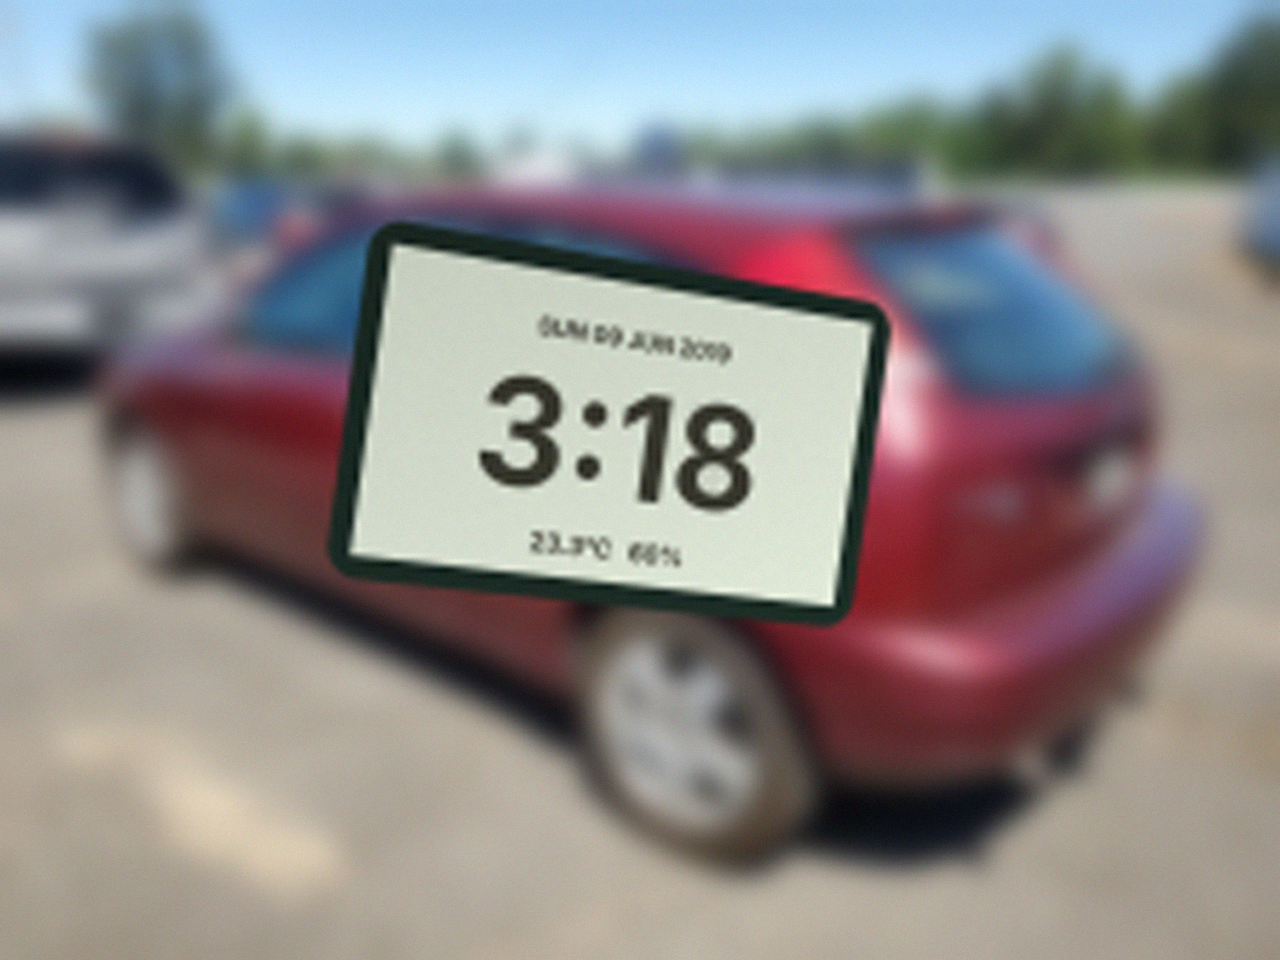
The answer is 3 h 18 min
